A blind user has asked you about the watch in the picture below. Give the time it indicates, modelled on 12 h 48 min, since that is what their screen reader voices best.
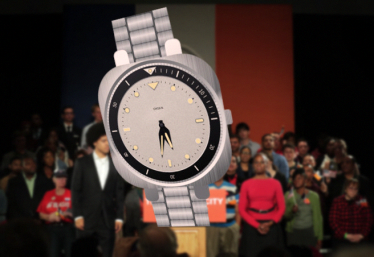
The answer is 5 h 32 min
